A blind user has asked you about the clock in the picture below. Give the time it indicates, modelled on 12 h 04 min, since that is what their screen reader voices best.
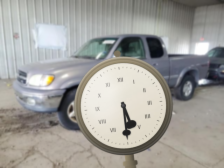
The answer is 5 h 30 min
